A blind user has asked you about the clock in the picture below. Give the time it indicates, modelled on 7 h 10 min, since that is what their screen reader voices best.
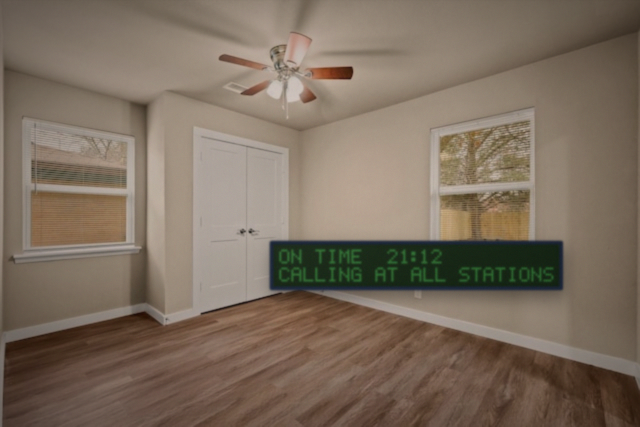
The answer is 21 h 12 min
